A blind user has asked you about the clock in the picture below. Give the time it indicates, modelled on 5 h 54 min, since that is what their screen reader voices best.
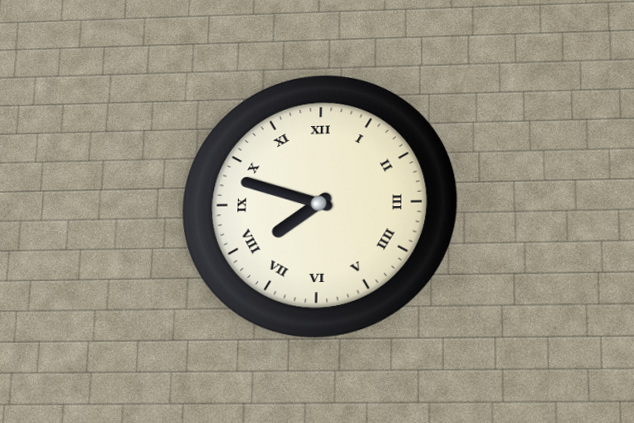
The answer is 7 h 48 min
